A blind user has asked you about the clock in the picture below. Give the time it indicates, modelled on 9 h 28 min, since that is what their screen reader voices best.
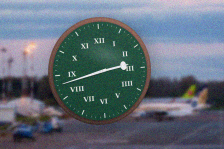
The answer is 2 h 43 min
